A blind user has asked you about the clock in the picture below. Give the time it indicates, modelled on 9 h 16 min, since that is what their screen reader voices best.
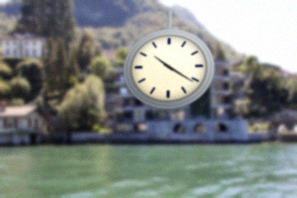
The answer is 10 h 21 min
